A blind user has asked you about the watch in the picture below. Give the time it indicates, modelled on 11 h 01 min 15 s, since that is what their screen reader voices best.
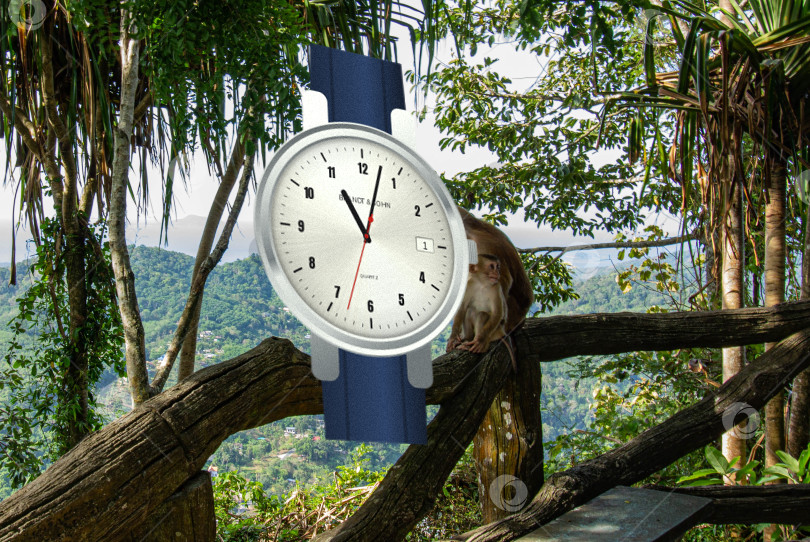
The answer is 11 h 02 min 33 s
